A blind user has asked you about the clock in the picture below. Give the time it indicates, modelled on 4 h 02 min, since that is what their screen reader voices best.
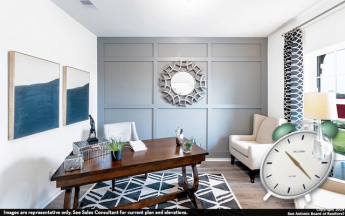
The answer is 10 h 22 min
